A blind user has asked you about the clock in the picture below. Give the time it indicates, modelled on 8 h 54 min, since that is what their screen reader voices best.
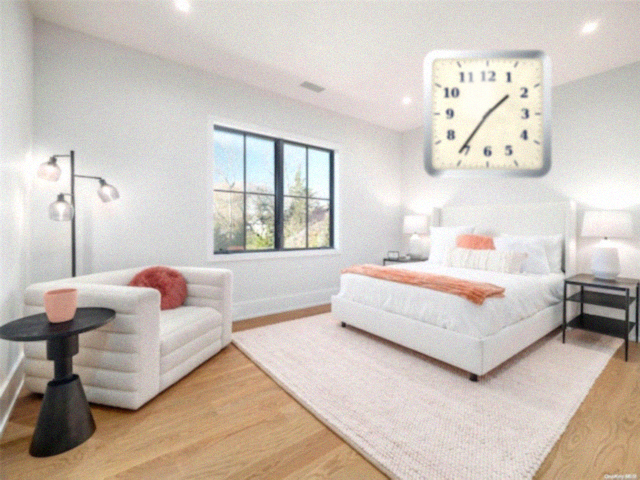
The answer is 1 h 36 min
